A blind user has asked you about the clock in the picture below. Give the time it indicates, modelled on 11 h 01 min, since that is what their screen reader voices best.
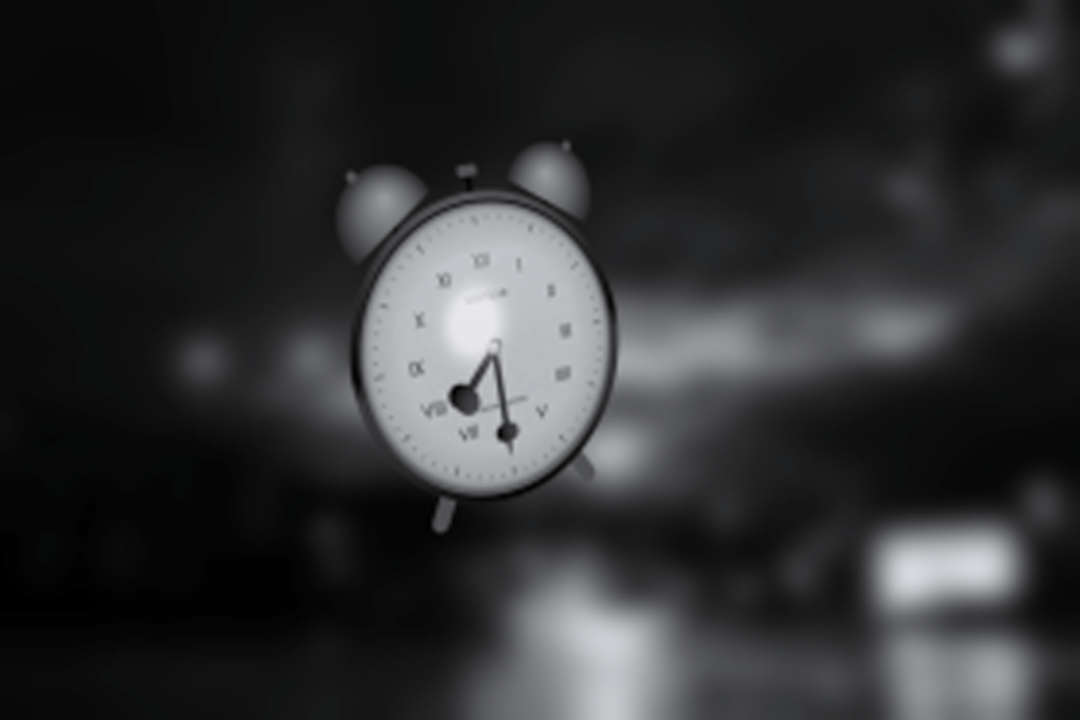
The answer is 7 h 30 min
